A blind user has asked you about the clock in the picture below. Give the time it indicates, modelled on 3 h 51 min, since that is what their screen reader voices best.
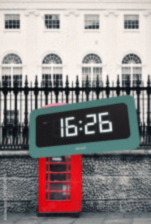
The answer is 16 h 26 min
